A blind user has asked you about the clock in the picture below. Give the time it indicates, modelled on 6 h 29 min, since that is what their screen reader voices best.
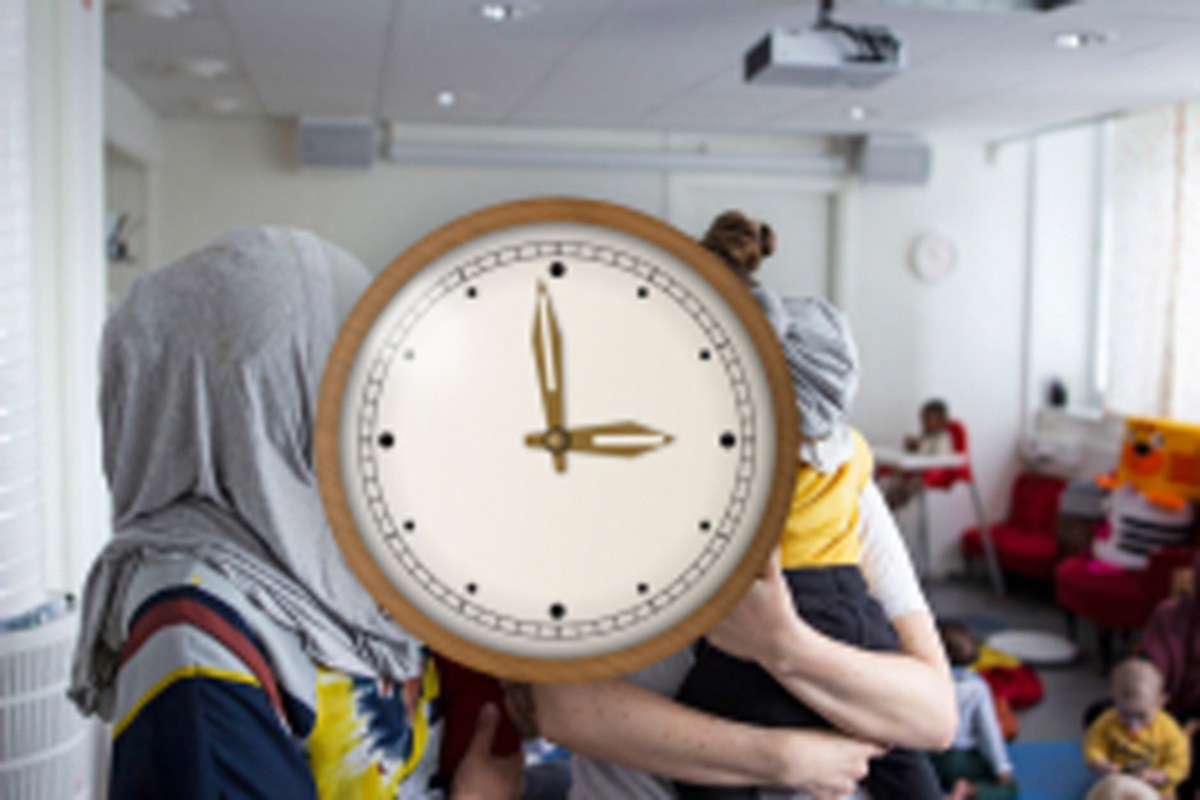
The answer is 2 h 59 min
